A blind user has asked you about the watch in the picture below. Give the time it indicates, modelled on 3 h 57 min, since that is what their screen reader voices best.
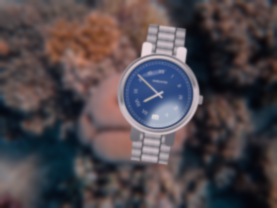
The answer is 7 h 51 min
